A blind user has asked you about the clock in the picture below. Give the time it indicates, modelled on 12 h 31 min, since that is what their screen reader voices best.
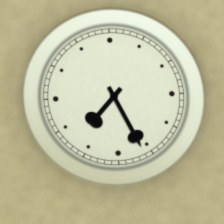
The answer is 7 h 26 min
